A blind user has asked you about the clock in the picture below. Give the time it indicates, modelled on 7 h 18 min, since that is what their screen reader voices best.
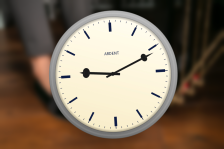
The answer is 9 h 11 min
